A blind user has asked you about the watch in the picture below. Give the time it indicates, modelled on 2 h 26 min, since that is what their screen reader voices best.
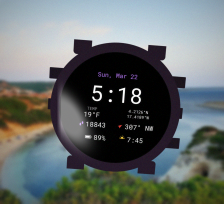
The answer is 5 h 18 min
